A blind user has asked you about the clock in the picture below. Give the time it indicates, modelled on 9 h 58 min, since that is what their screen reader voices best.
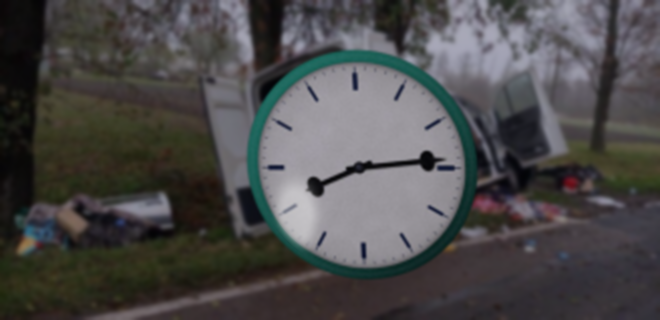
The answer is 8 h 14 min
